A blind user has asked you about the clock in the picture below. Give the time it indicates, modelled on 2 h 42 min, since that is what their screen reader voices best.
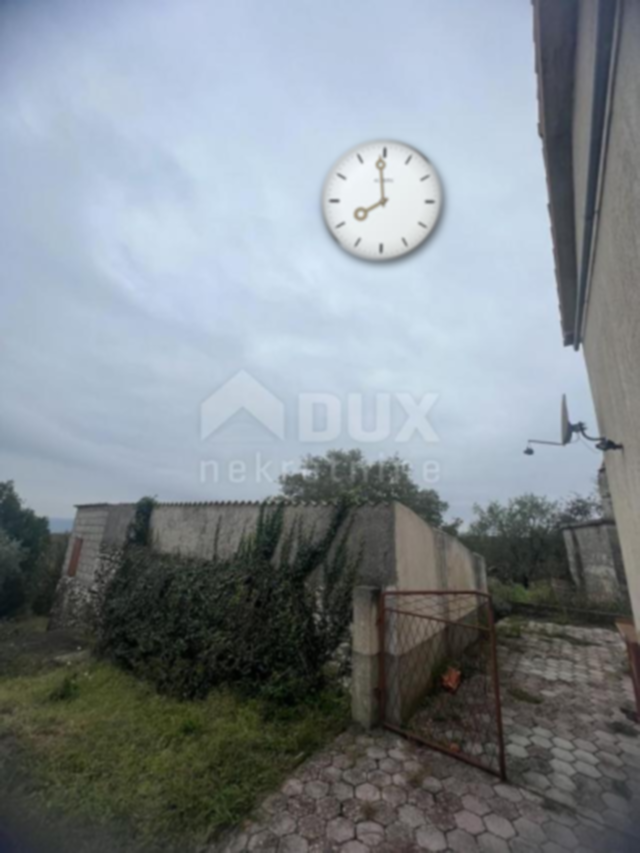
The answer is 7 h 59 min
